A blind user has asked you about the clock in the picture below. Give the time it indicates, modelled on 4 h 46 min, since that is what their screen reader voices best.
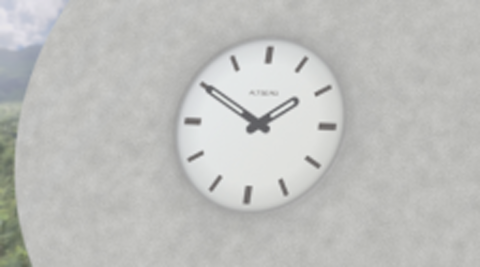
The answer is 1 h 50 min
